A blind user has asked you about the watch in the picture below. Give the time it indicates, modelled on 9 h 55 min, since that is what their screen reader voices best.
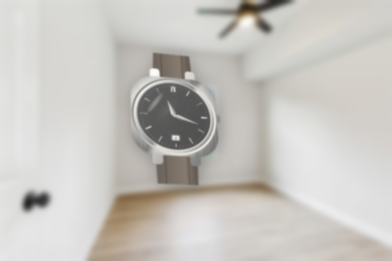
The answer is 11 h 18 min
